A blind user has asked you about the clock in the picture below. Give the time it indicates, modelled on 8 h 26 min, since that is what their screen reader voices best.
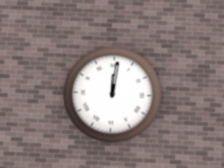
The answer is 12 h 01 min
